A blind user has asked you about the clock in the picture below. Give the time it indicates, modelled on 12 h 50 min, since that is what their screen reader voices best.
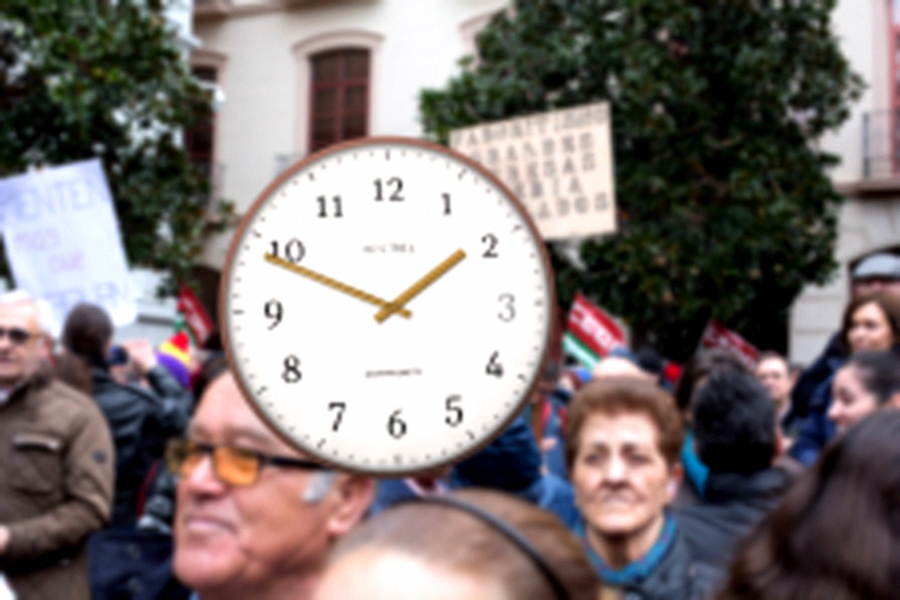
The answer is 1 h 49 min
